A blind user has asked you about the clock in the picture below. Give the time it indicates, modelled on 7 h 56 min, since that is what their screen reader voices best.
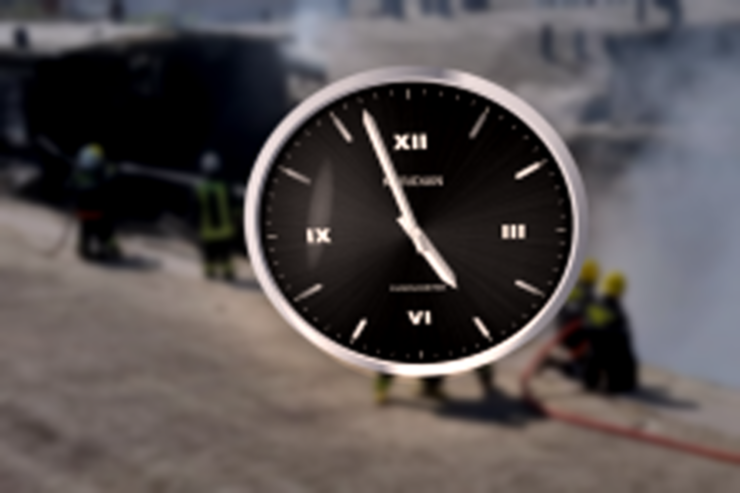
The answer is 4 h 57 min
